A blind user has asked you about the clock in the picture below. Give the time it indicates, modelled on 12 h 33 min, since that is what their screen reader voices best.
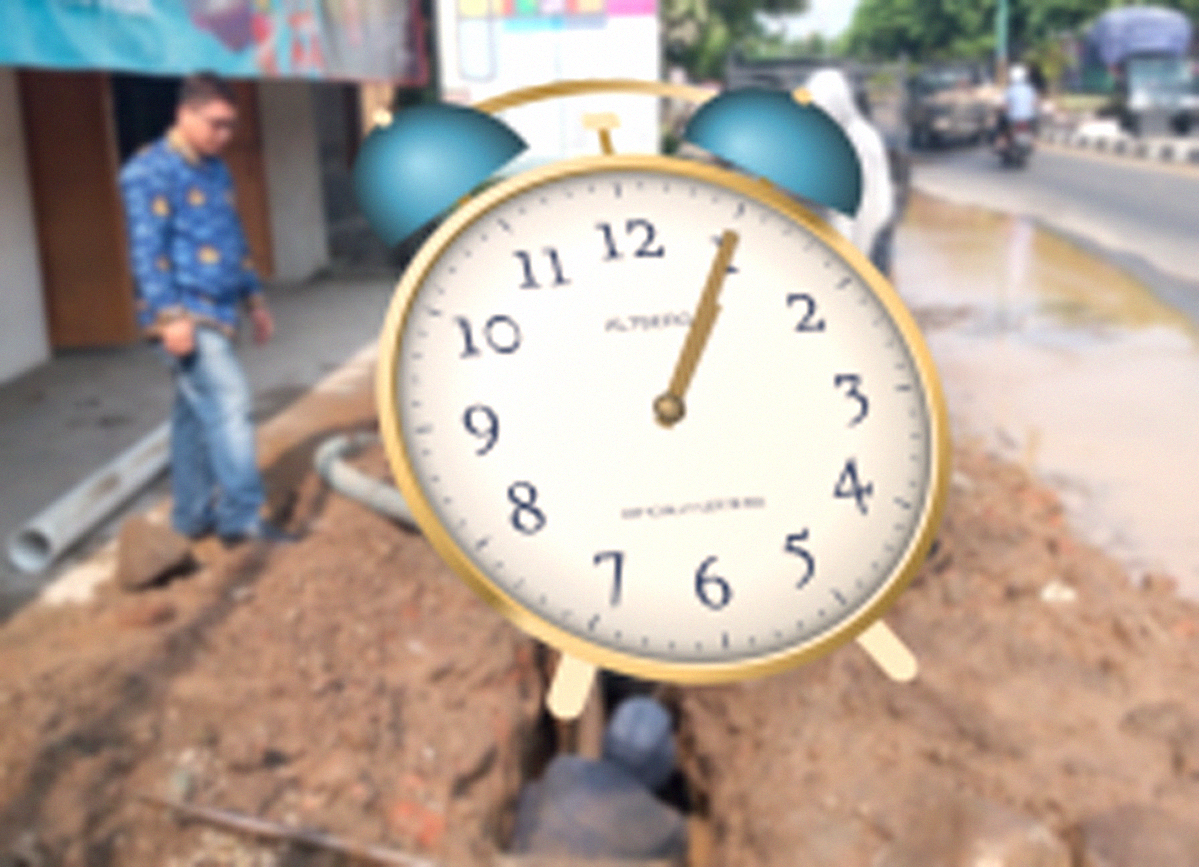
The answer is 1 h 05 min
